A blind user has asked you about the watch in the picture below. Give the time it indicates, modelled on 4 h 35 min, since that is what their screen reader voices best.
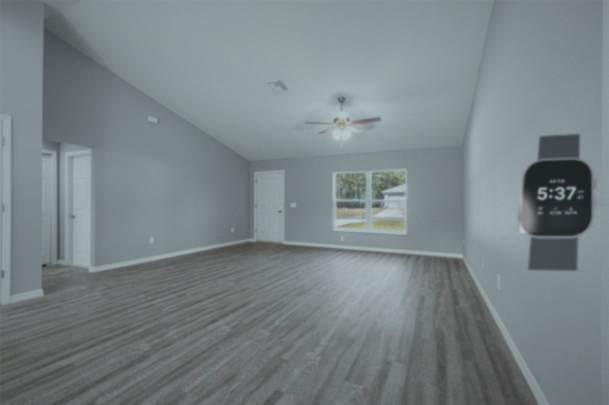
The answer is 5 h 37 min
